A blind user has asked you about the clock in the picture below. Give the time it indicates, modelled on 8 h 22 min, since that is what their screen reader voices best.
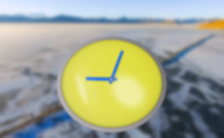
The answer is 9 h 03 min
